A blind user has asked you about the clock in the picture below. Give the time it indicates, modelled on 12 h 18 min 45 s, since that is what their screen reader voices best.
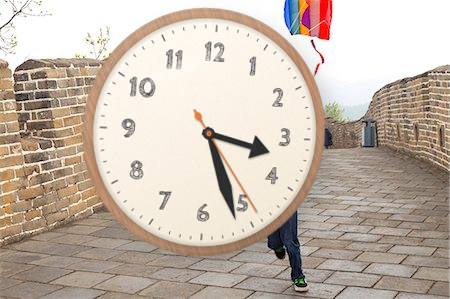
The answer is 3 h 26 min 24 s
